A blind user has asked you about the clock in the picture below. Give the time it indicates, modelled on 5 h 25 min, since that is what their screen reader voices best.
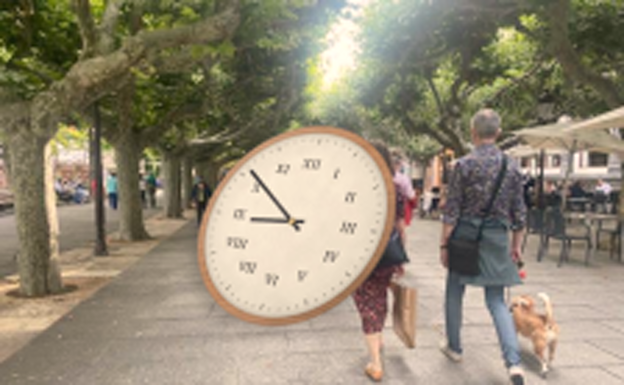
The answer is 8 h 51 min
